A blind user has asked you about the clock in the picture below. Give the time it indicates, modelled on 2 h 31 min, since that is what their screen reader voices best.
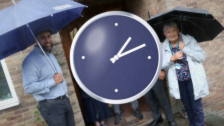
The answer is 1 h 11 min
